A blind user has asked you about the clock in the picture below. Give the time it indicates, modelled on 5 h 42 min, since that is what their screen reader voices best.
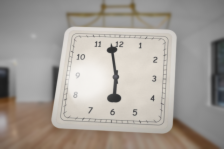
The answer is 5 h 58 min
